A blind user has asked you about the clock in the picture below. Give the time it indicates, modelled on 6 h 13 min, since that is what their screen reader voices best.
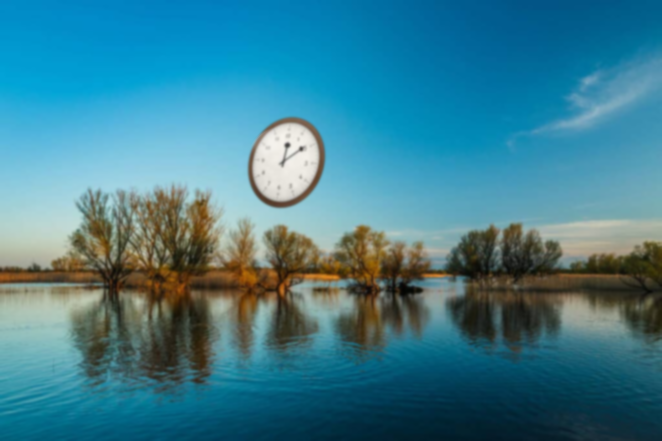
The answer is 12 h 09 min
